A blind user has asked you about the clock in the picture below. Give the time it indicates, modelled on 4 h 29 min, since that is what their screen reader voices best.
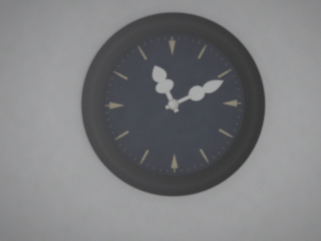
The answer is 11 h 11 min
